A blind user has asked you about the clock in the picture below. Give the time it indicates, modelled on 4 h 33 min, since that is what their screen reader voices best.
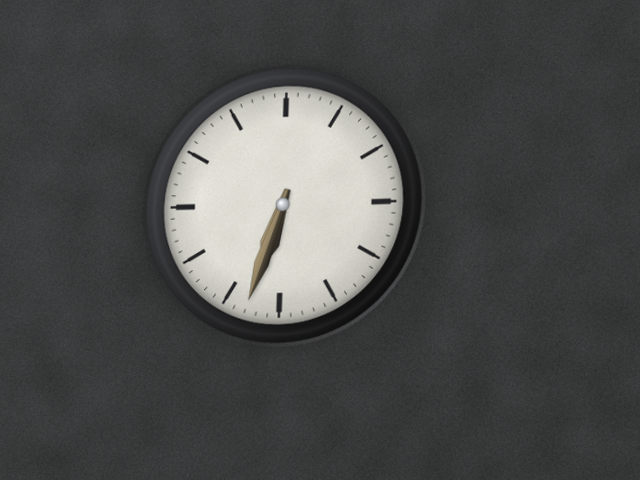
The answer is 6 h 33 min
